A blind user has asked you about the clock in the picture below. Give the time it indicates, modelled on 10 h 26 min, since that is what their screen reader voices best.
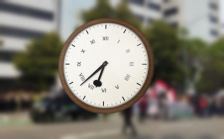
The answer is 6 h 38 min
